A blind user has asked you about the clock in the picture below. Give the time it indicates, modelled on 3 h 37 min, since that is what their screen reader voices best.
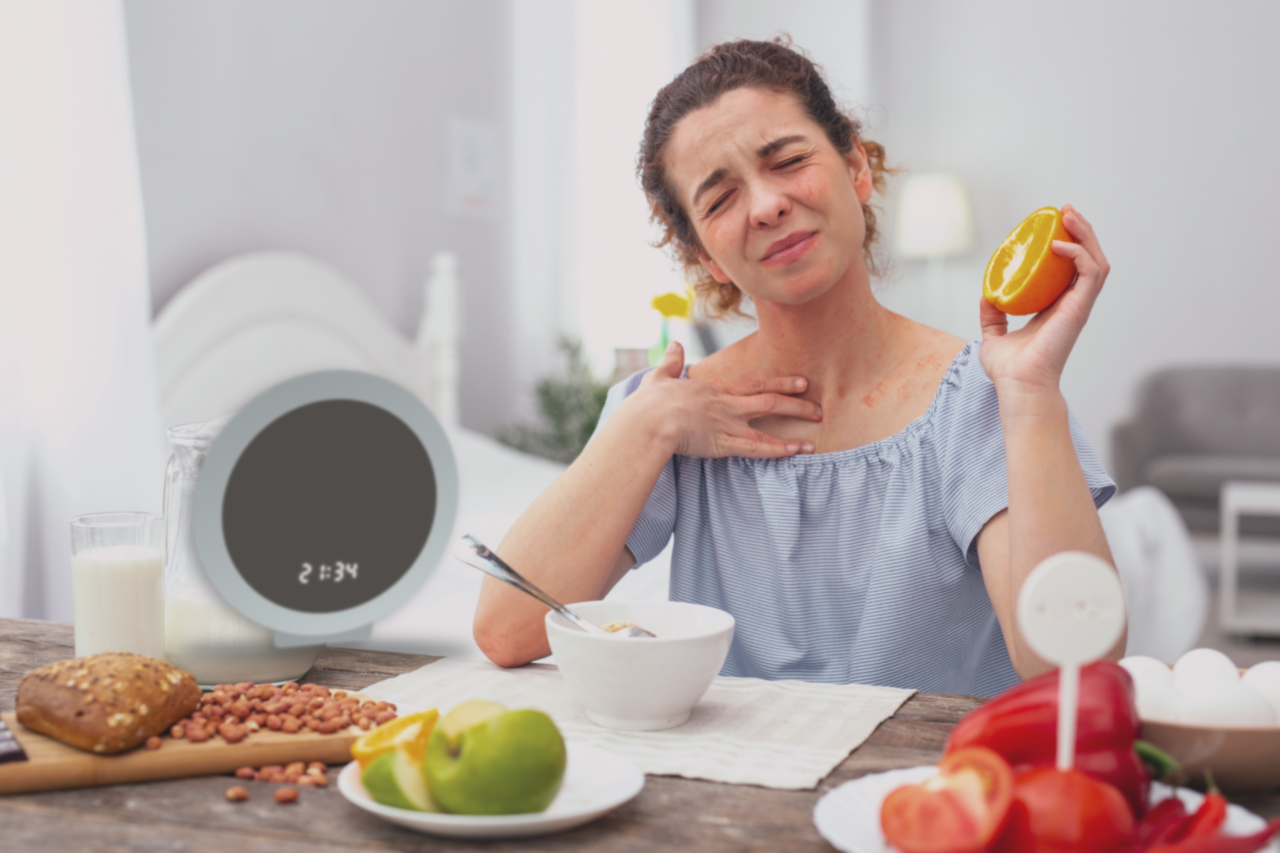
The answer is 21 h 34 min
